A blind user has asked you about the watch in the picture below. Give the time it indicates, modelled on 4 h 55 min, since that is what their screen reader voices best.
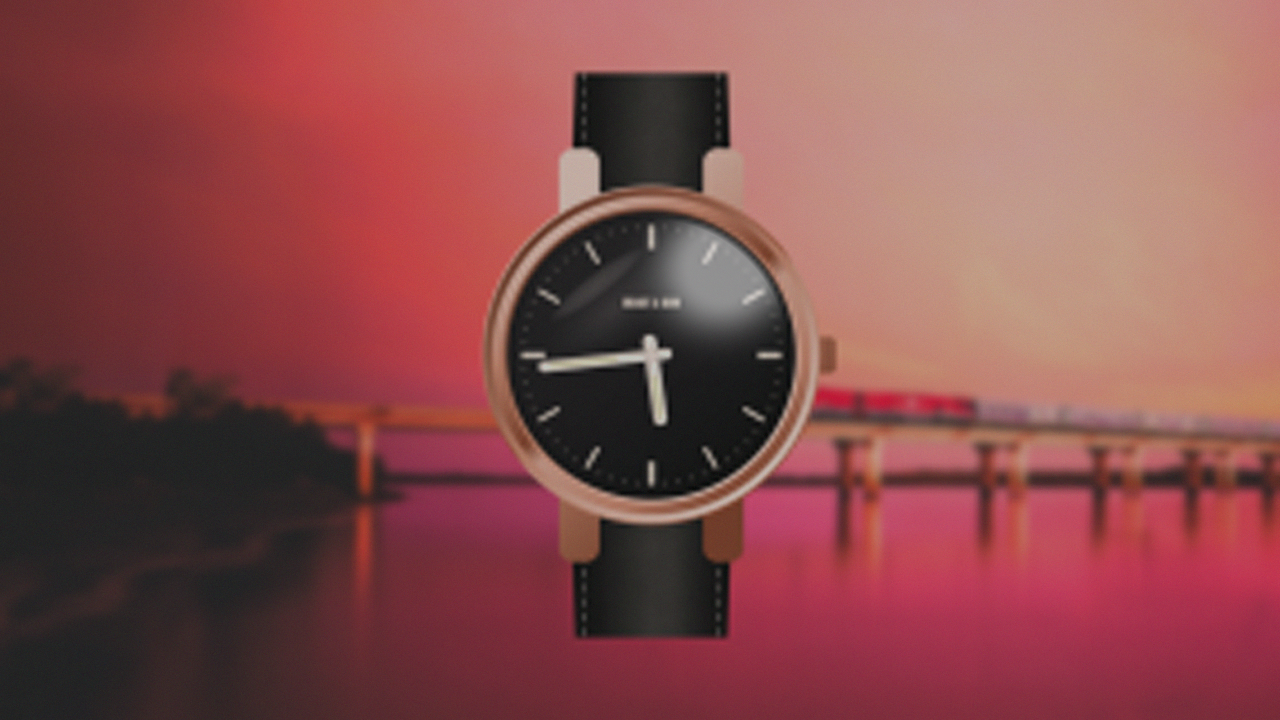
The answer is 5 h 44 min
